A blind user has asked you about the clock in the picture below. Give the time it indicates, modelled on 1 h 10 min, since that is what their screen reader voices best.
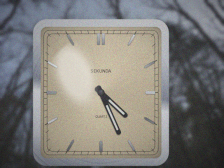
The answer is 4 h 26 min
